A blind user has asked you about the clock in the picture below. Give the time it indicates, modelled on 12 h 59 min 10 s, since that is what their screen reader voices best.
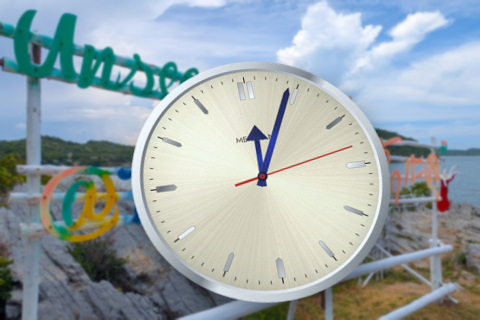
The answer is 12 h 04 min 13 s
